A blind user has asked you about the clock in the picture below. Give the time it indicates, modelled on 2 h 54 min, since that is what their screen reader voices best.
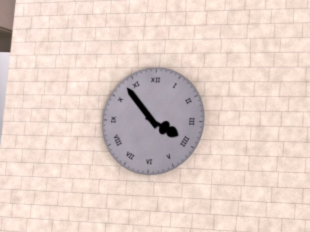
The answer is 3 h 53 min
